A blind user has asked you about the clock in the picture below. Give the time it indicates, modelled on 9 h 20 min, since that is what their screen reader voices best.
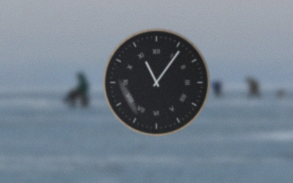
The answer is 11 h 06 min
